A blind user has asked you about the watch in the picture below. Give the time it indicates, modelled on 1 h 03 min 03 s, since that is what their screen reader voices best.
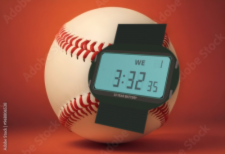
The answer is 3 h 32 min 35 s
